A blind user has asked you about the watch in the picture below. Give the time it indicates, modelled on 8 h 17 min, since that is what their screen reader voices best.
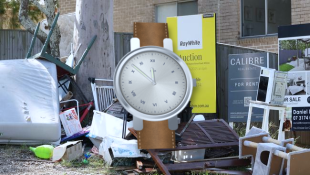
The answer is 11 h 52 min
